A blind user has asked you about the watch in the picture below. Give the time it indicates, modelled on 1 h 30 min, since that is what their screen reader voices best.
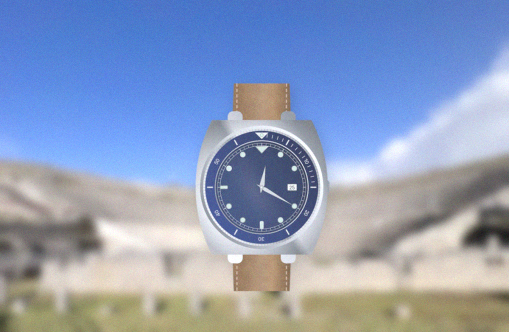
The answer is 12 h 20 min
